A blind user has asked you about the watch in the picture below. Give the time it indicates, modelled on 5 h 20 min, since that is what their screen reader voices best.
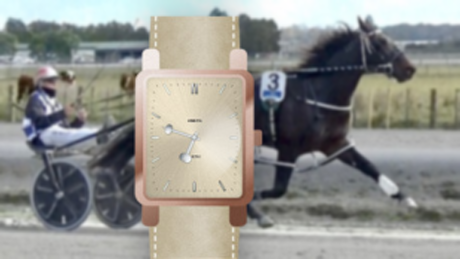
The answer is 6 h 48 min
